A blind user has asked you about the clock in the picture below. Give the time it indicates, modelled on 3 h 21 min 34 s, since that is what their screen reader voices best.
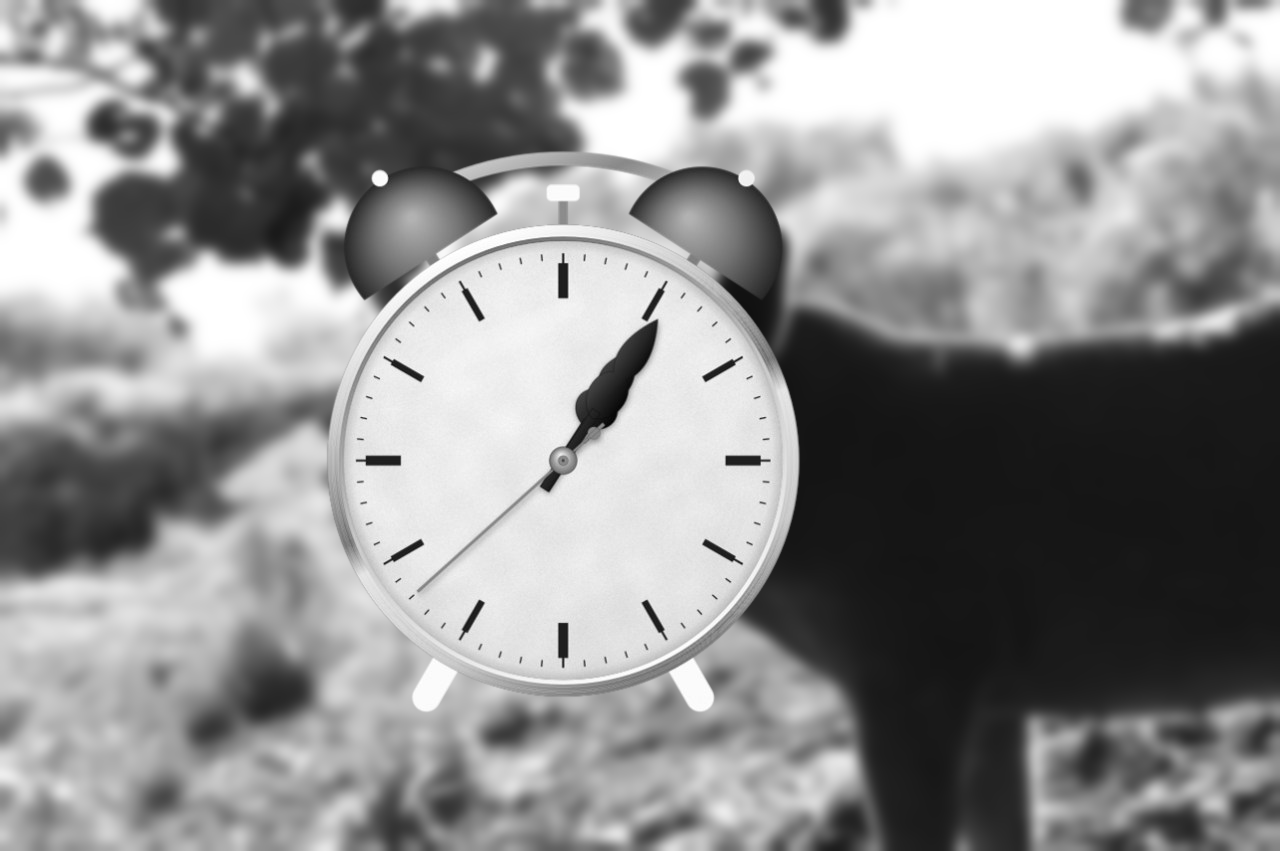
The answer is 1 h 05 min 38 s
